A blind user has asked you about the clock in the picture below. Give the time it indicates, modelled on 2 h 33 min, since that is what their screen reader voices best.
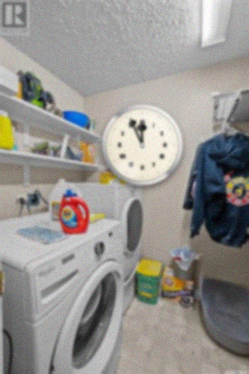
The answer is 11 h 56 min
